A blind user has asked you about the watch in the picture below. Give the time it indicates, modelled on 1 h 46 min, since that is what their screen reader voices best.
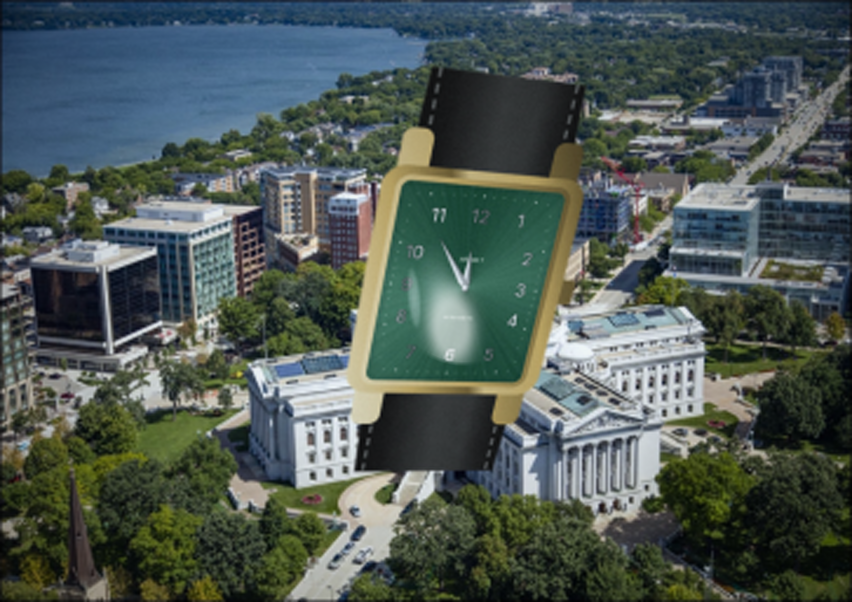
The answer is 11 h 54 min
